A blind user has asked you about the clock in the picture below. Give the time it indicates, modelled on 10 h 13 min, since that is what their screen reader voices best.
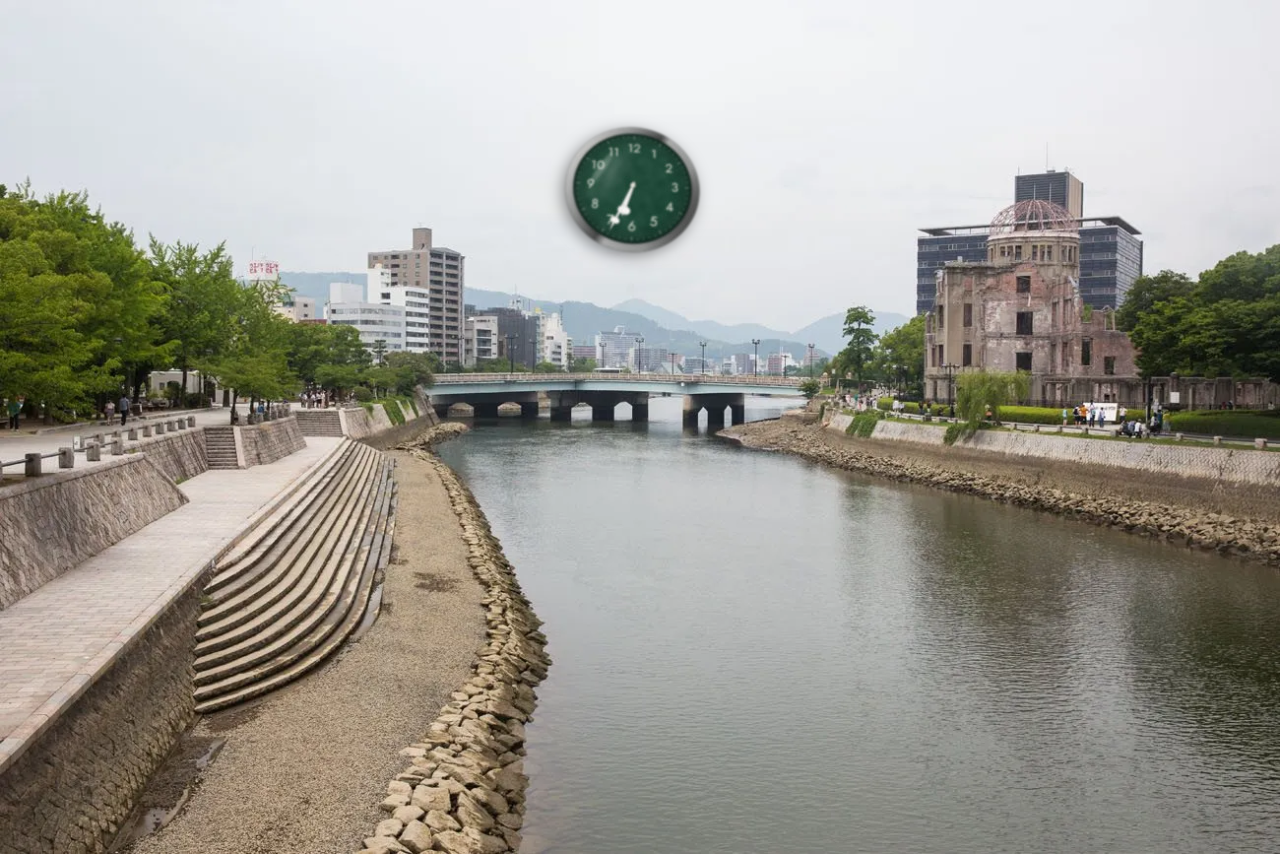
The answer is 6 h 34 min
